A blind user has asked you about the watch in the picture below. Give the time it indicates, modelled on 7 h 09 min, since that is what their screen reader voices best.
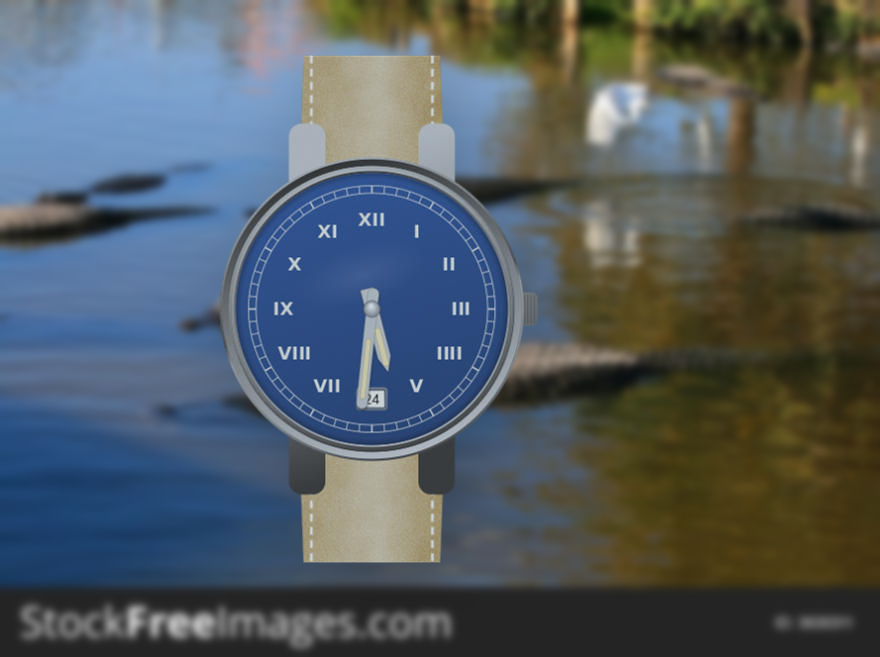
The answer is 5 h 31 min
